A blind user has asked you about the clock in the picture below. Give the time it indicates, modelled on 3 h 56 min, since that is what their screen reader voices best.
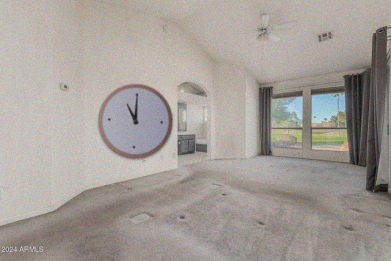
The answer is 11 h 00 min
